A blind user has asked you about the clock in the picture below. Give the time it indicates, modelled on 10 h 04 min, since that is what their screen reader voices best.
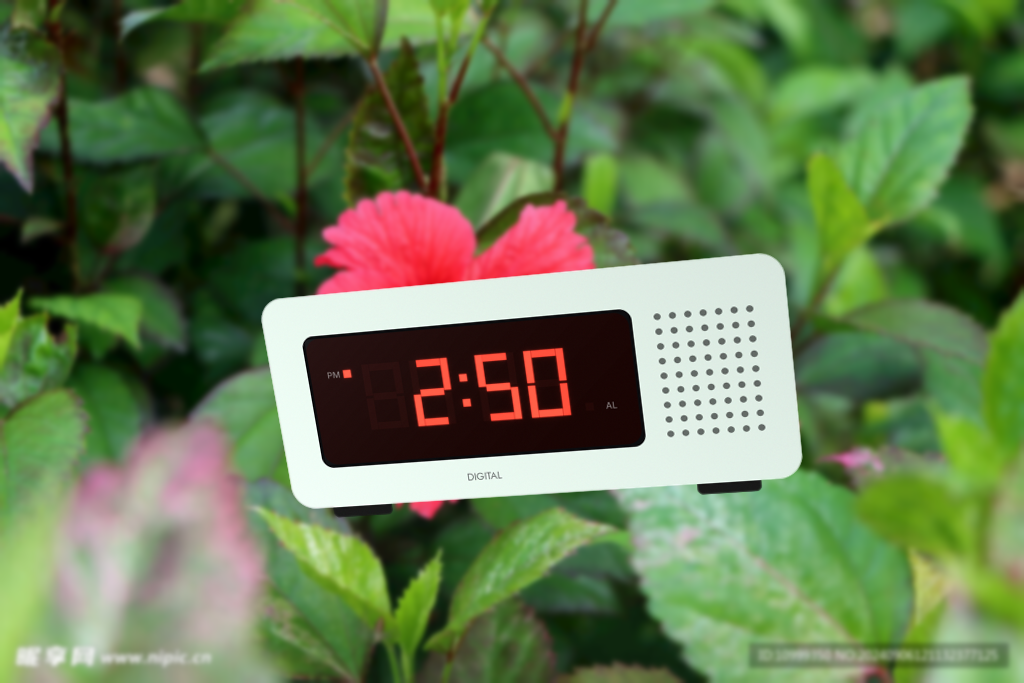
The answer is 2 h 50 min
